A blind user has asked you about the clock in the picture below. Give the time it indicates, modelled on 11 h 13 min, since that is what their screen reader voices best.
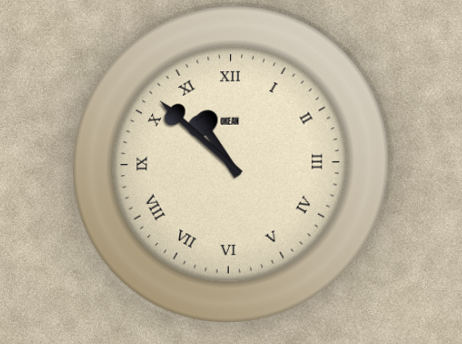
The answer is 10 h 52 min
